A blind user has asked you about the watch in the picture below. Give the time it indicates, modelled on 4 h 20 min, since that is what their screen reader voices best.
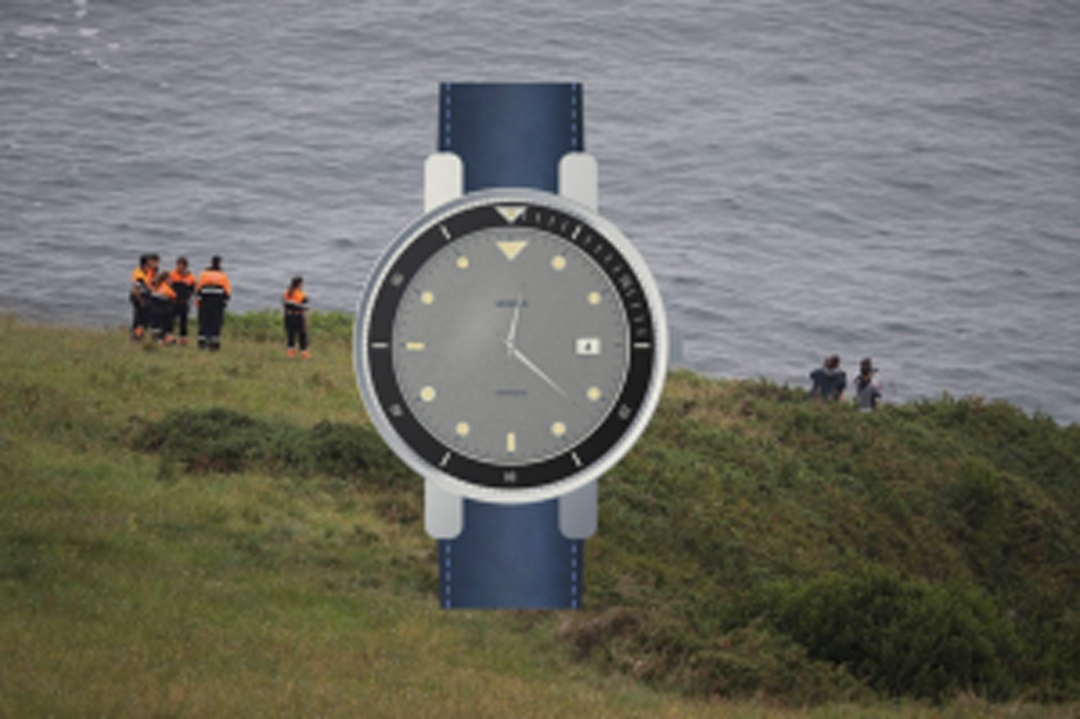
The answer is 12 h 22 min
